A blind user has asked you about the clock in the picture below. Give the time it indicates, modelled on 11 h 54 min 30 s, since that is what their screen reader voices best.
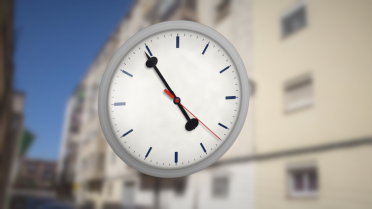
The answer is 4 h 54 min 22 s
